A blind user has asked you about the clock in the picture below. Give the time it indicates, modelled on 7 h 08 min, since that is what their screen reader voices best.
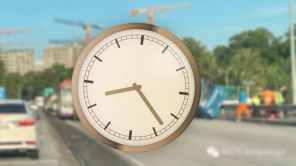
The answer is 8 h 23 min
